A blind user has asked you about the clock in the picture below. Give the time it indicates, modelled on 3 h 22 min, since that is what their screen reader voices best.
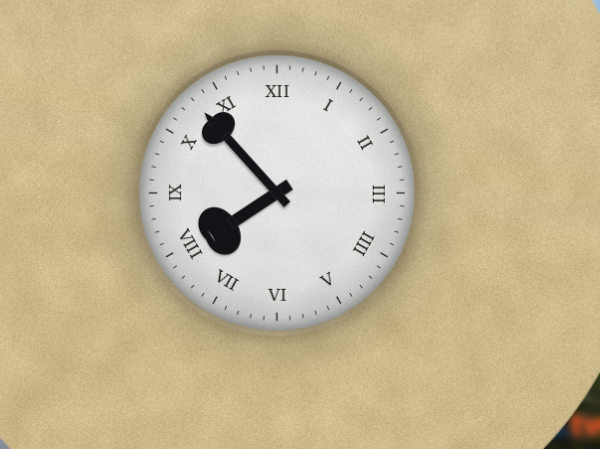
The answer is 7 h 53 min
